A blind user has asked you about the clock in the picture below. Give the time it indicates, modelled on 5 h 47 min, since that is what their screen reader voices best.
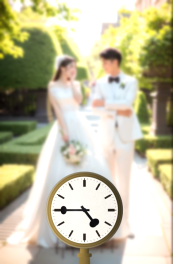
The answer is 4 h 45 min
